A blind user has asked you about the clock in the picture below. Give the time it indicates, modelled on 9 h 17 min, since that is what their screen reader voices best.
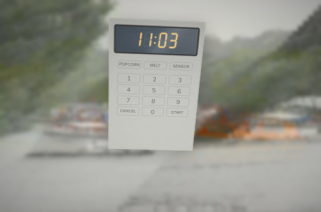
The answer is 11 h 03 min
